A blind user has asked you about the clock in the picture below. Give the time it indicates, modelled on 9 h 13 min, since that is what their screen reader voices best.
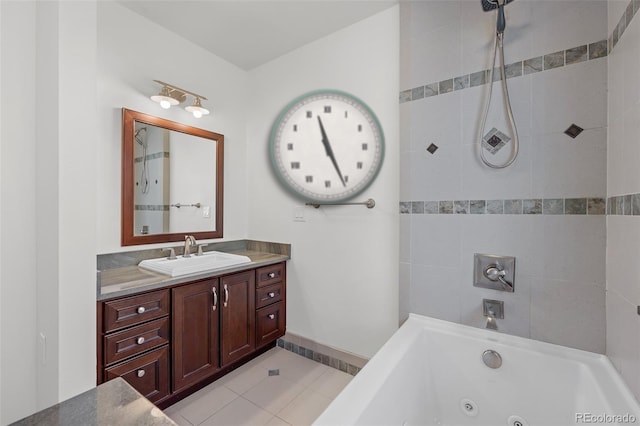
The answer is 11 h 26 min
